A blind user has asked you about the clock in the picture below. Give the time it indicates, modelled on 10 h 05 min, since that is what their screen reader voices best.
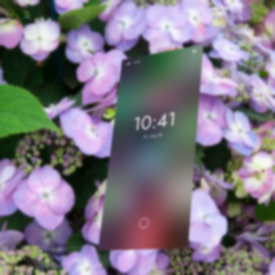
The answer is 10 h 41 min
